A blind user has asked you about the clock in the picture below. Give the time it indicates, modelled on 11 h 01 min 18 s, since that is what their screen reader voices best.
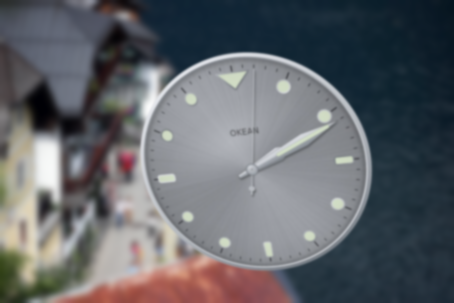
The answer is 2 h 11 min 02 s
